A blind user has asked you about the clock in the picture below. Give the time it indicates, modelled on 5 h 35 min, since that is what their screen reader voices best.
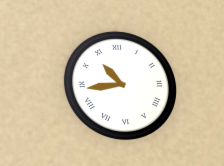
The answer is 10 h 44 min
